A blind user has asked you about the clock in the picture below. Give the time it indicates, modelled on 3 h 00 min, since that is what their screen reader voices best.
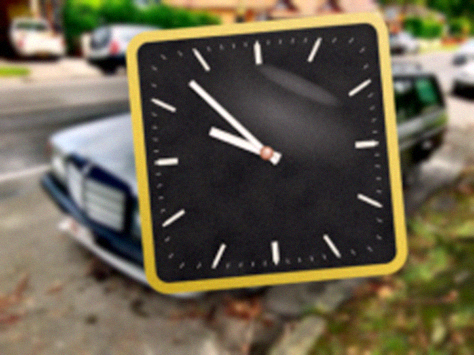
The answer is 9 h 53 min
